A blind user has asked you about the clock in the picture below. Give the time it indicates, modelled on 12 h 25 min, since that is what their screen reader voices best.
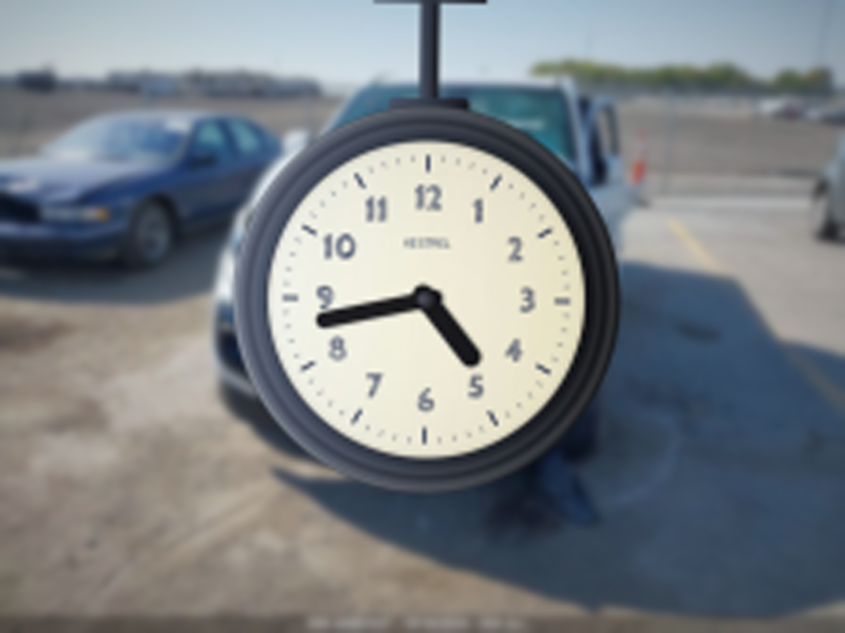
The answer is 4 h 43 min
